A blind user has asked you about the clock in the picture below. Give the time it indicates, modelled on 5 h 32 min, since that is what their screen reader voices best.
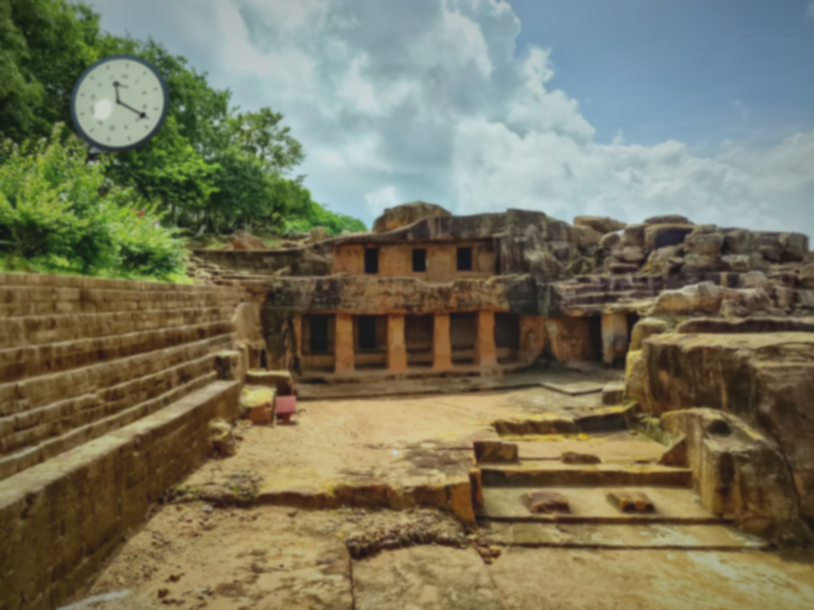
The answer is 11 h 18 min
